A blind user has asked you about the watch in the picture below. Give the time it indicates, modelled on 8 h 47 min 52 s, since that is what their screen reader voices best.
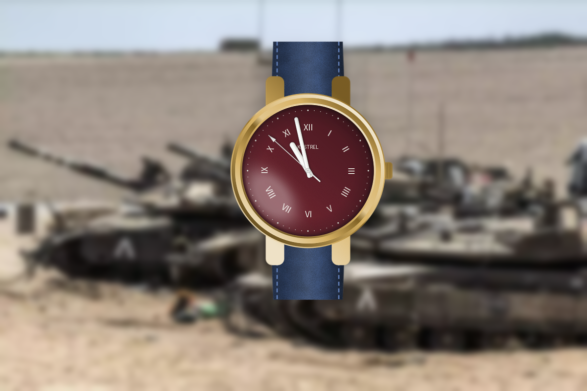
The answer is 10 h 57 min 52 s
